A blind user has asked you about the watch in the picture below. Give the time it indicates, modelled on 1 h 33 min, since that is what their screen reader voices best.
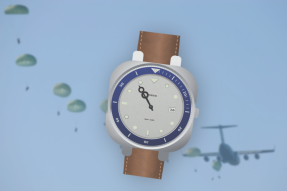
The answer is 10 h 54 min
